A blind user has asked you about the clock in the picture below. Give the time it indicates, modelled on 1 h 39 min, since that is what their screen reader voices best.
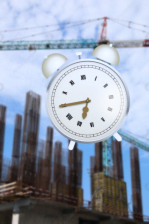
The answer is 6 h 45 min
